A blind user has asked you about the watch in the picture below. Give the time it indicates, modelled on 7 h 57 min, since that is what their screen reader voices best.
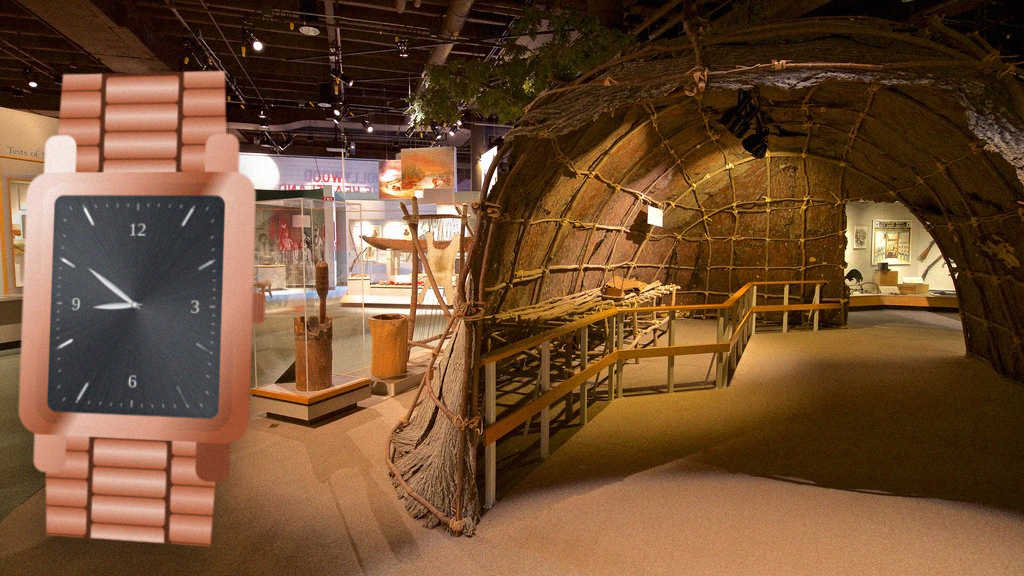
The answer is 8 h 51 min
